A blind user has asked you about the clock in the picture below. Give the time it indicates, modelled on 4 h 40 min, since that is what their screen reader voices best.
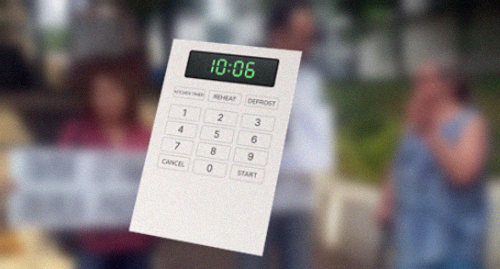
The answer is 10 h 06 min
